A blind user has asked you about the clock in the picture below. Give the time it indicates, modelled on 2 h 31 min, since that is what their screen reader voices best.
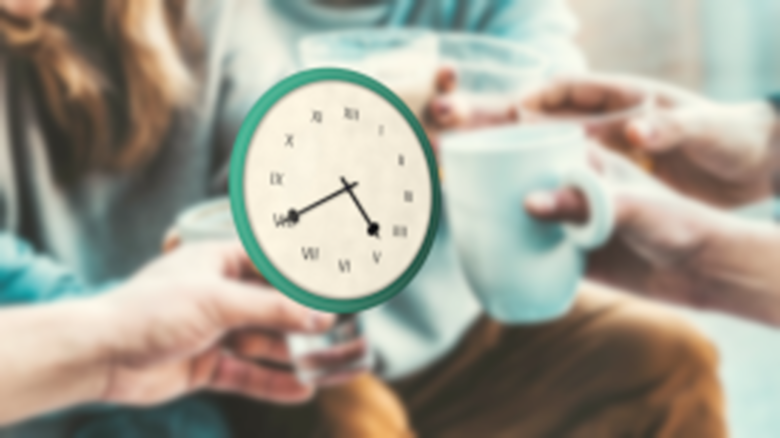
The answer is 4 h 40 min
